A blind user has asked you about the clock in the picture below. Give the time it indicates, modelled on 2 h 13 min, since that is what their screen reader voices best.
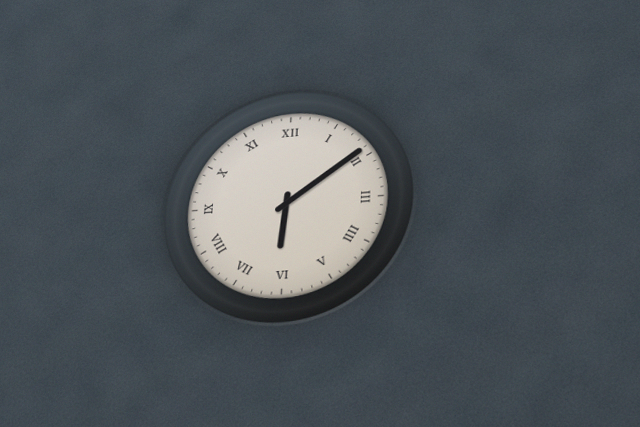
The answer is 6 h 09 min
